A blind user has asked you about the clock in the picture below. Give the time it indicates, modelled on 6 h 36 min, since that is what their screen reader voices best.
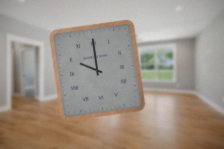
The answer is 10 h 00 min
